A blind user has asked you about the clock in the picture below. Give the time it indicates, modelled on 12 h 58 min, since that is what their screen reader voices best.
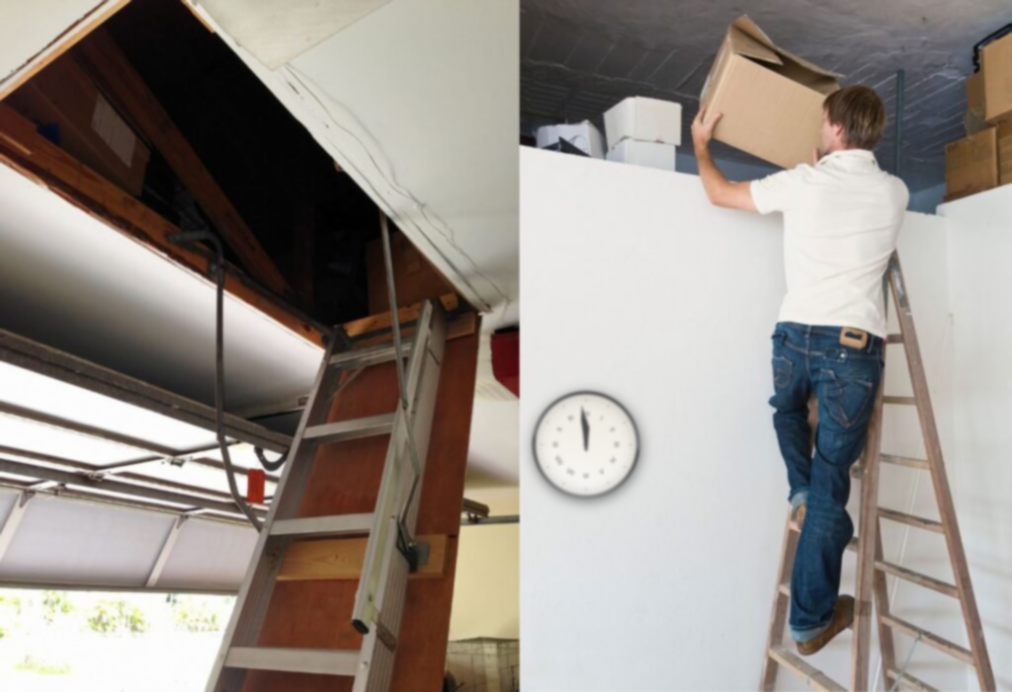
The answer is 11 h 59 min
